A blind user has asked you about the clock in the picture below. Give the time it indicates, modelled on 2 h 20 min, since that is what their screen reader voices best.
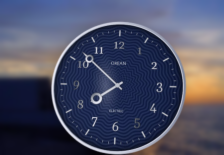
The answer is 7 h 52 min
